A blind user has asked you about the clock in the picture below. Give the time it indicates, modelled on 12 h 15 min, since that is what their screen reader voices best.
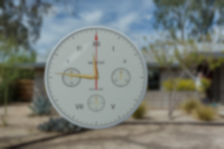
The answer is 11 h 46 min
